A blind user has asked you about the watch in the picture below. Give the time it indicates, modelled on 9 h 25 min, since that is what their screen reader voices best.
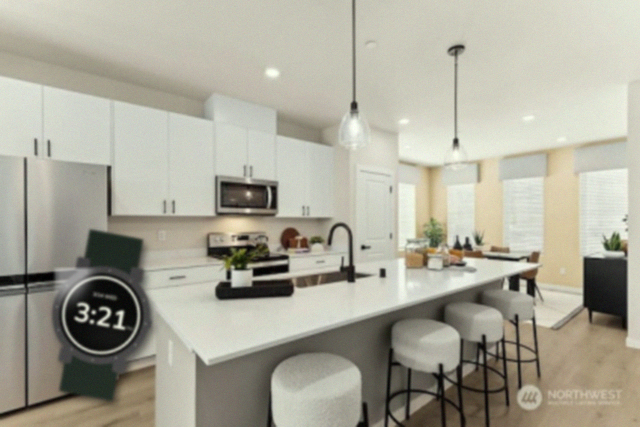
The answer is 3 h 21 min
